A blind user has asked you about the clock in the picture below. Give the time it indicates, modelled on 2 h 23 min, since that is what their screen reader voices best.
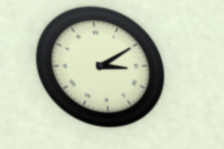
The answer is 3 h 10 min
